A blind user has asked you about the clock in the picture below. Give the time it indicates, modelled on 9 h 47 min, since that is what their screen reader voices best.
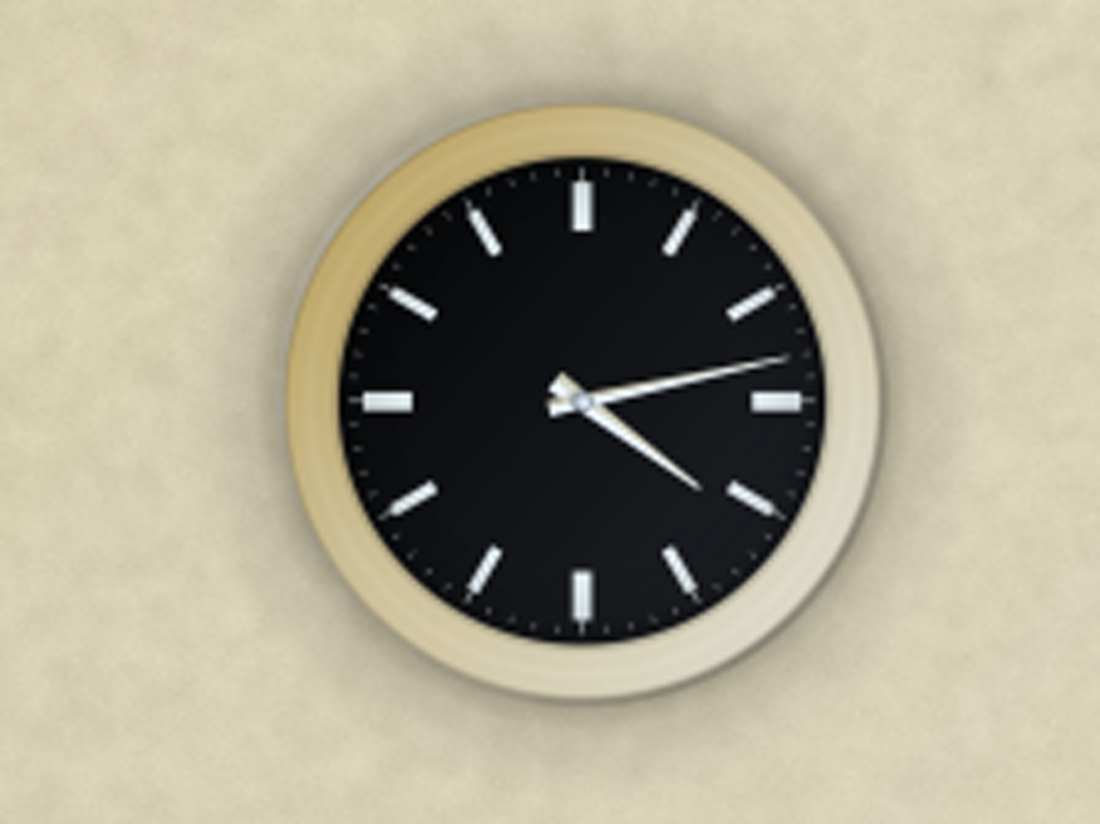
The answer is 4 h 13 min
